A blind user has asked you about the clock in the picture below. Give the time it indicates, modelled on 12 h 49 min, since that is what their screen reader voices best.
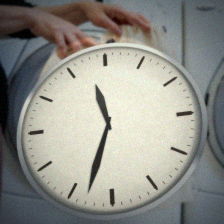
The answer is 11 h 33 min
